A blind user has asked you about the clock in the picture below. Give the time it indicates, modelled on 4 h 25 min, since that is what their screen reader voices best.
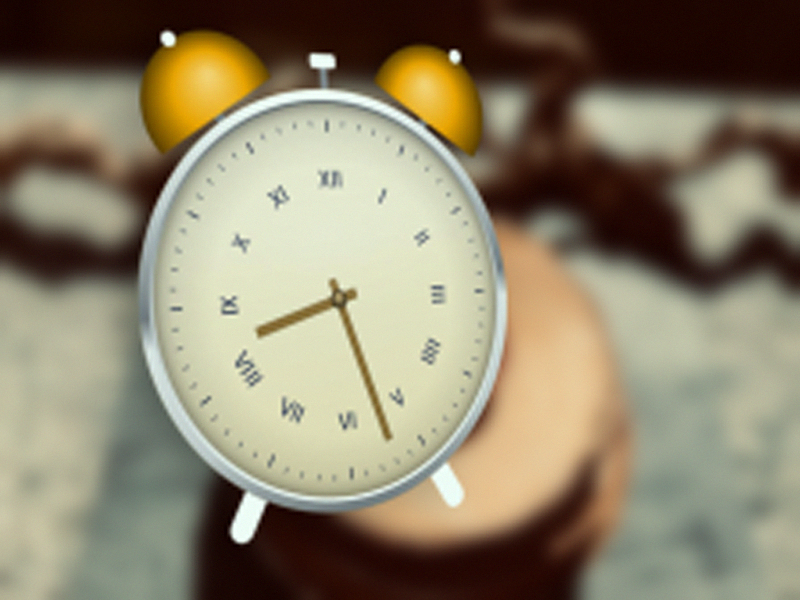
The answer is 8 h 27 min
